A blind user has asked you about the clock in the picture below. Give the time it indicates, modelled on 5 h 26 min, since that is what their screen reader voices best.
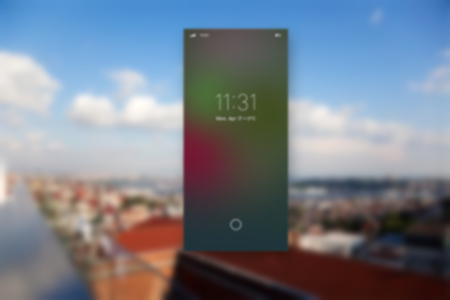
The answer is 11 h 31 min
